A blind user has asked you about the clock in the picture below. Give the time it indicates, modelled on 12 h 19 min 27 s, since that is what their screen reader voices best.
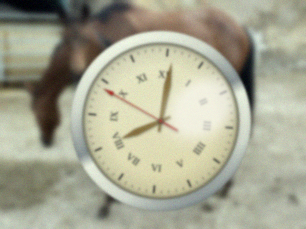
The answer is 8 h 00 min 49 s
